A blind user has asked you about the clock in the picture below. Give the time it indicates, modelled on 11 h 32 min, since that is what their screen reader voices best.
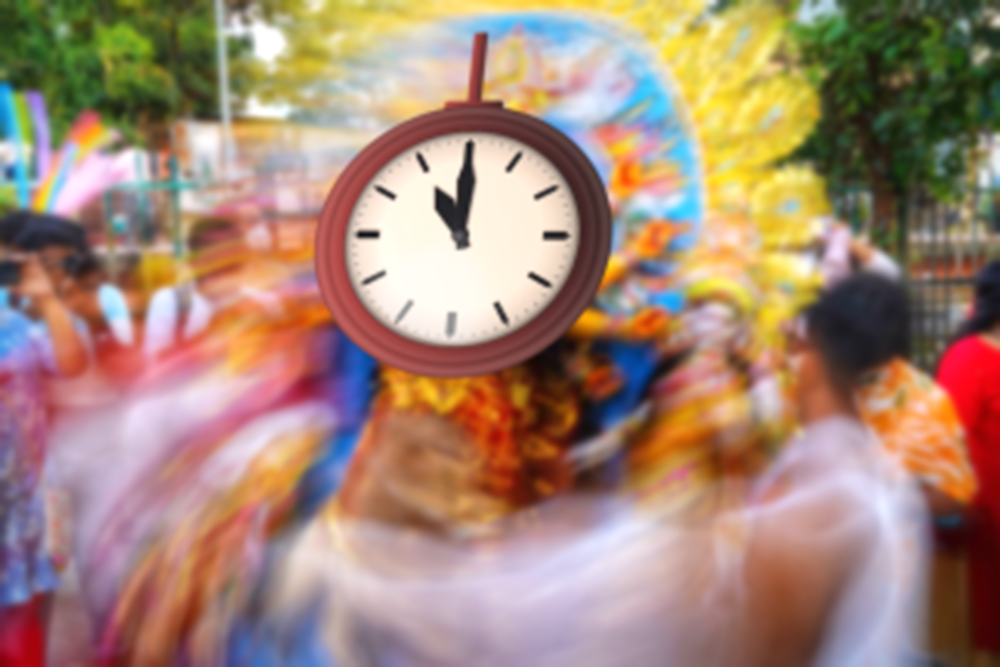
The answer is 11 h 00 min
